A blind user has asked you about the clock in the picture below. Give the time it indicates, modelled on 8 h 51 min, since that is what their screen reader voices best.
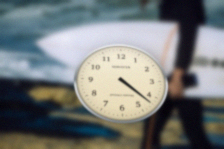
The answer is 4 h 22 min
